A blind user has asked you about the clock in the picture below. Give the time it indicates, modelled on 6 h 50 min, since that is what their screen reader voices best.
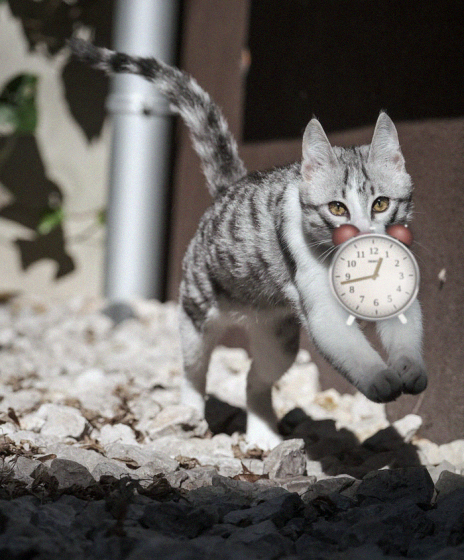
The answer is 12 h 43 min
